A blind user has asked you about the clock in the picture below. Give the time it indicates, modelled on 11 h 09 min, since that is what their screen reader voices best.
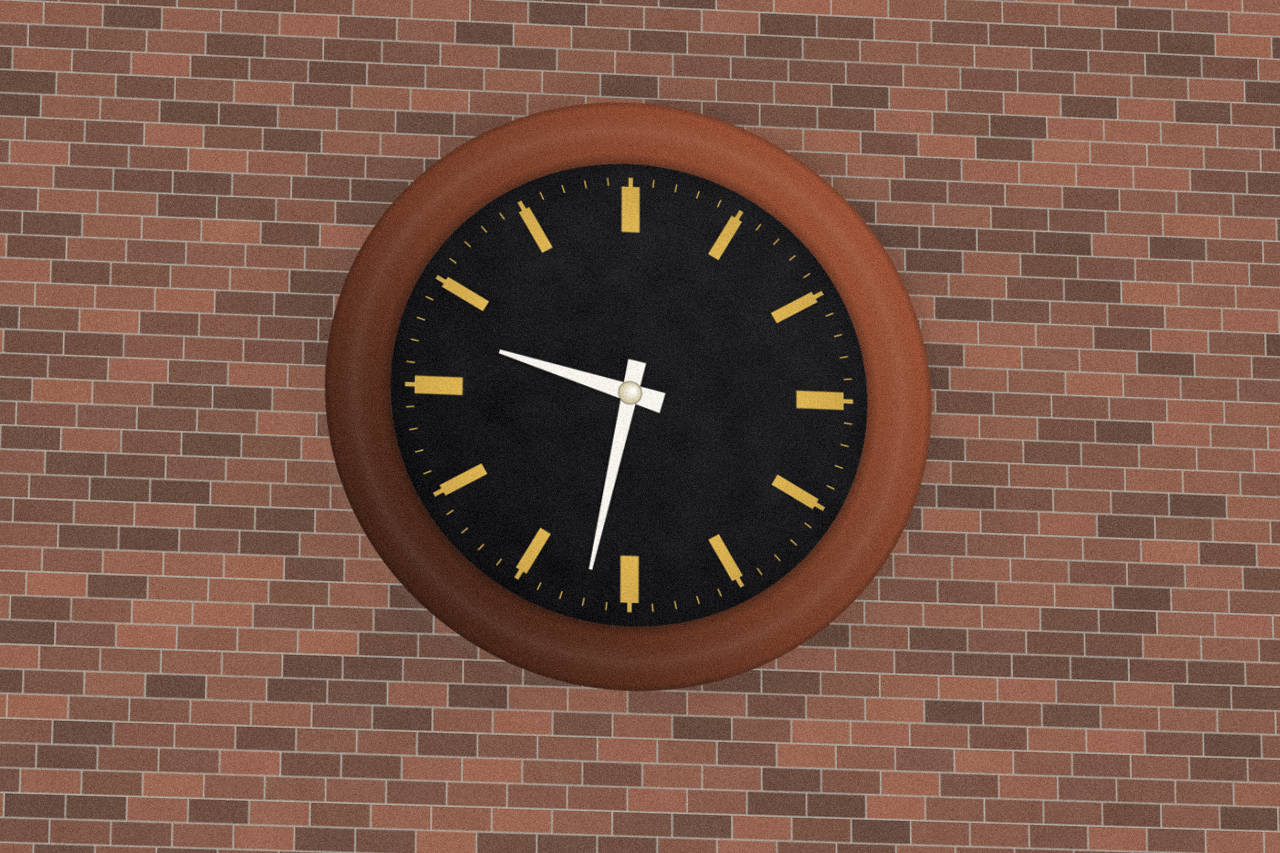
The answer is 9 h 32 min
